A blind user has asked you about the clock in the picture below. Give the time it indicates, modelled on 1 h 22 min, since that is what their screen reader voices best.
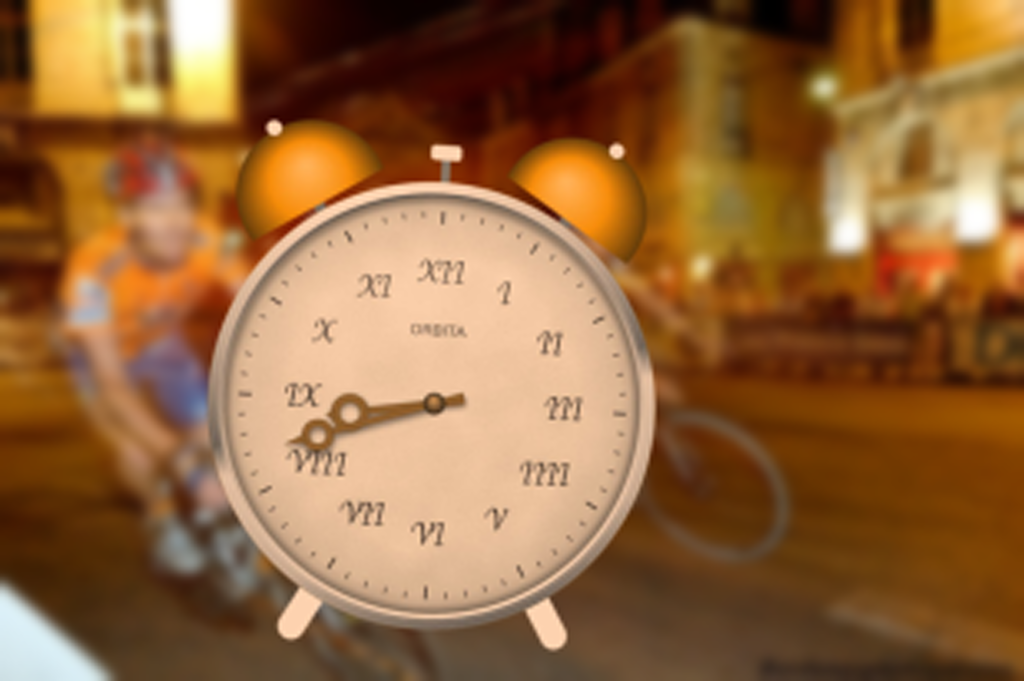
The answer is 8 h 42 min
